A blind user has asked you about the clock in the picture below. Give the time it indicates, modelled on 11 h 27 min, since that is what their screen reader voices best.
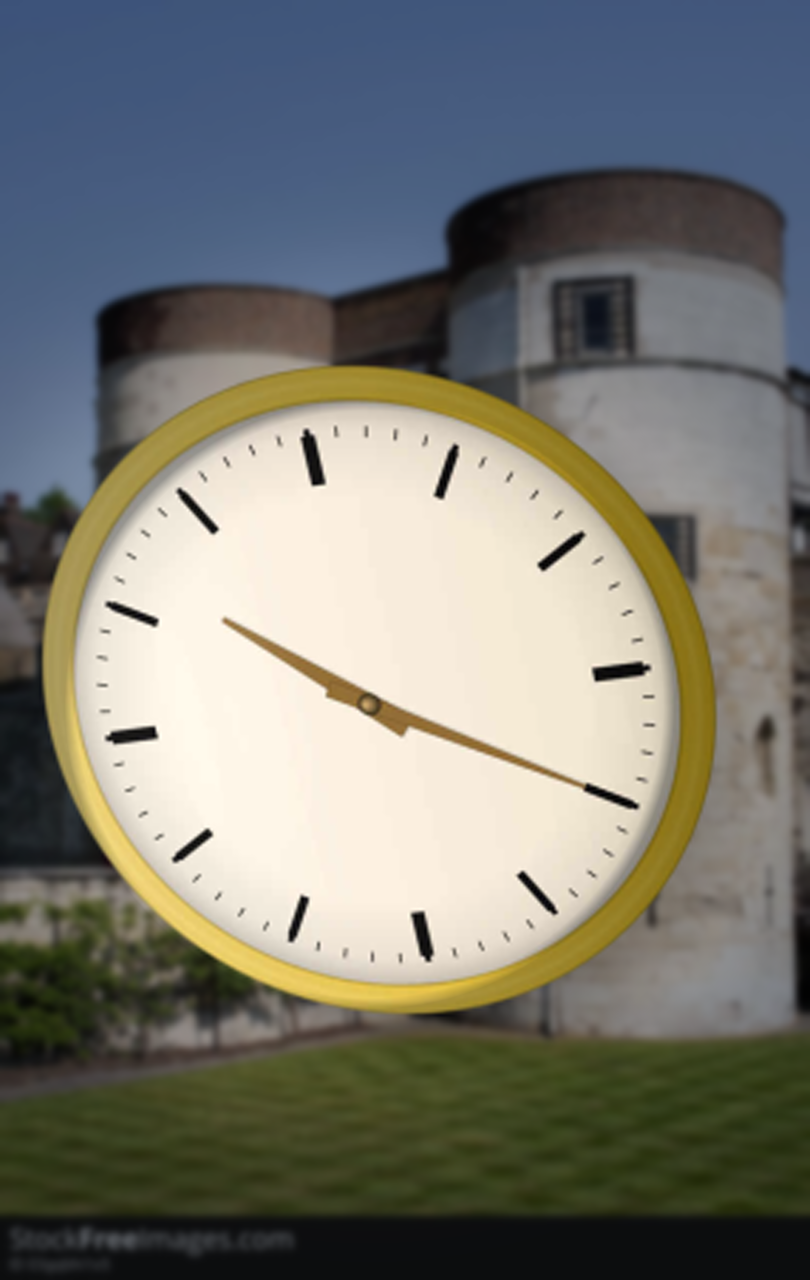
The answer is 10 h 20 min
